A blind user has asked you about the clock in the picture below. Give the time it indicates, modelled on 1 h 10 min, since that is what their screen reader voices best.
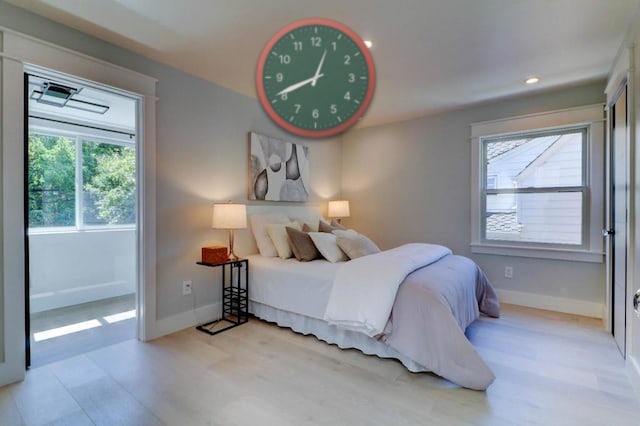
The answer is 12 h 41 min
